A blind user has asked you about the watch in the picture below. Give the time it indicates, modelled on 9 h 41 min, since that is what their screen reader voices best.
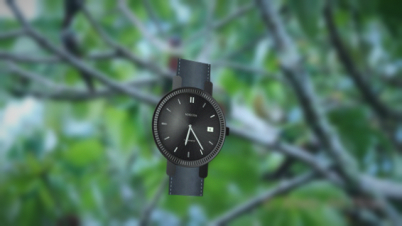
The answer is 6 h 24 min
